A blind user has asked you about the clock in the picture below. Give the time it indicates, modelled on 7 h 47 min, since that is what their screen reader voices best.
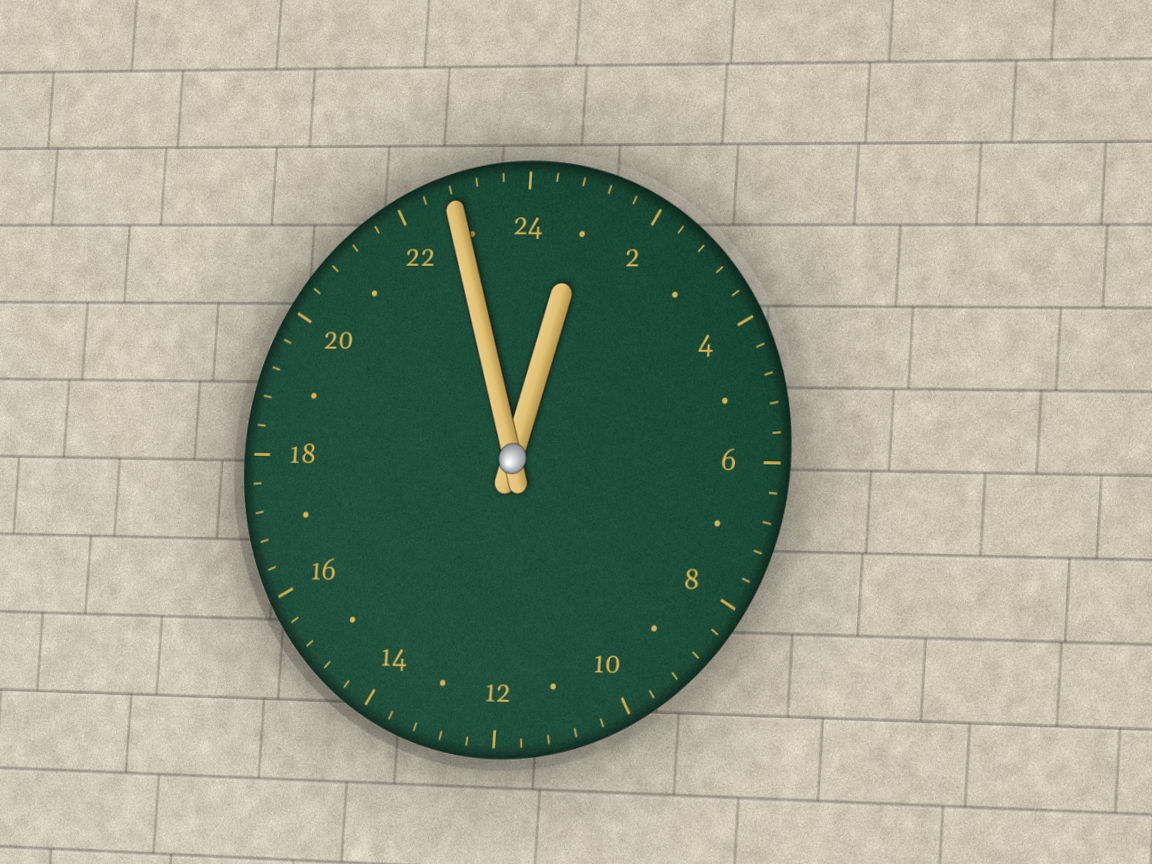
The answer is 0 h 57 min
